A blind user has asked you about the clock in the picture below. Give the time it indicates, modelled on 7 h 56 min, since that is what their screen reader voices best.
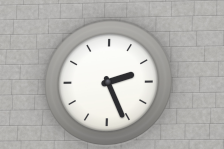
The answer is 2 h 26 min
